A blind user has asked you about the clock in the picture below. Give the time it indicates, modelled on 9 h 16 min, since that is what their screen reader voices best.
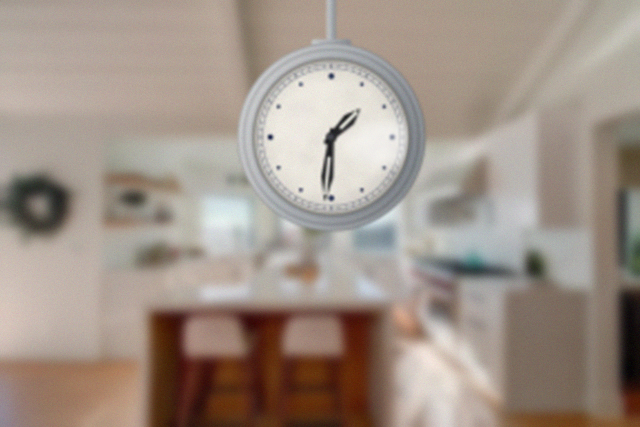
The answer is 1 h 31 min
